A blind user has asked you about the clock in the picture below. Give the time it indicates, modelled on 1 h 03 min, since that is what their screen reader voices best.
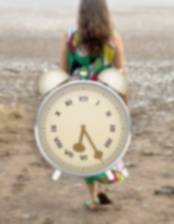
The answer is 6 h 25 min
